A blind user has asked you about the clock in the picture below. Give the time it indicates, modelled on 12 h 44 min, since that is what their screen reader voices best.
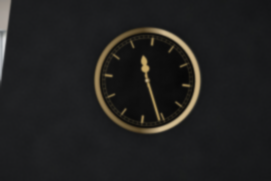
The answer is 11 h 26 min
